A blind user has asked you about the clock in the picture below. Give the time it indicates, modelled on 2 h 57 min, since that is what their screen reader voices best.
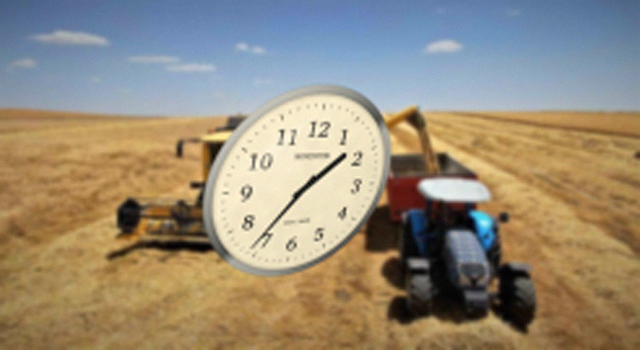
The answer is 1 h 36 min
